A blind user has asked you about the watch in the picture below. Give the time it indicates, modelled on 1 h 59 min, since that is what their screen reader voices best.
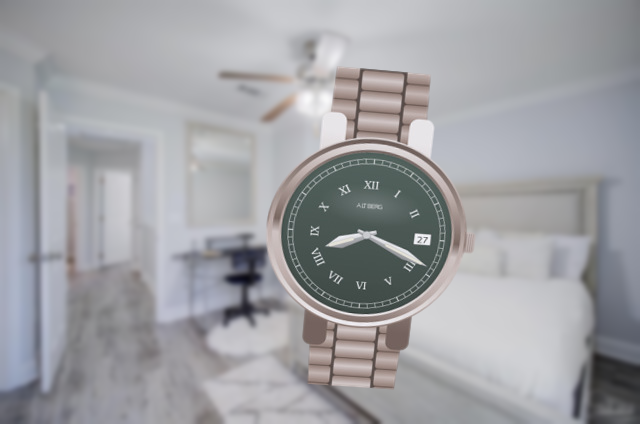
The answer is 8 h 19 min
